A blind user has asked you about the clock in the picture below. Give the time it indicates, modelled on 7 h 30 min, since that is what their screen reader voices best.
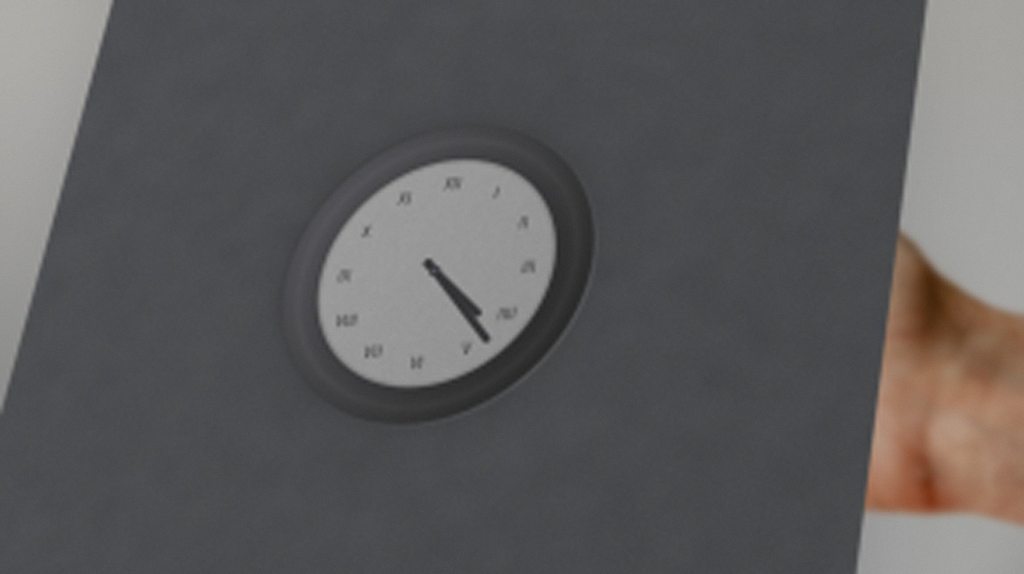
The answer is 4 h 23 min
